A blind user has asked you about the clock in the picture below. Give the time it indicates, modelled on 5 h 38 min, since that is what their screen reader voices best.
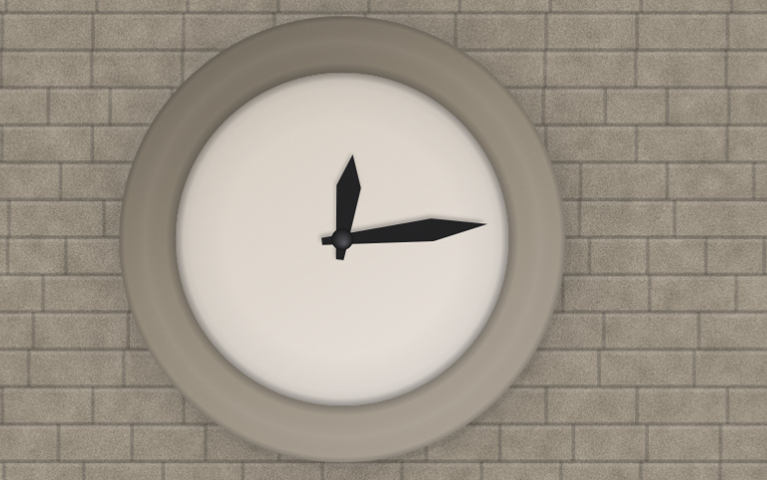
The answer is 12 h 14 min
